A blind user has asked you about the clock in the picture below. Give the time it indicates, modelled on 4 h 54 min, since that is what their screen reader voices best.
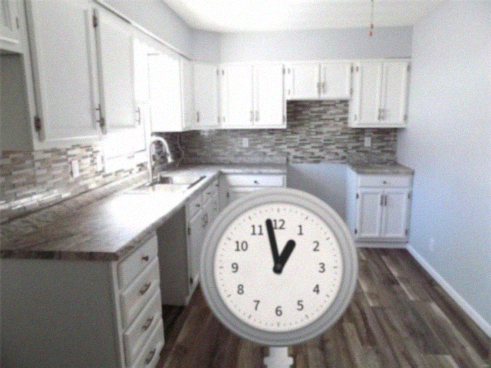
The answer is 12 h 58 min
